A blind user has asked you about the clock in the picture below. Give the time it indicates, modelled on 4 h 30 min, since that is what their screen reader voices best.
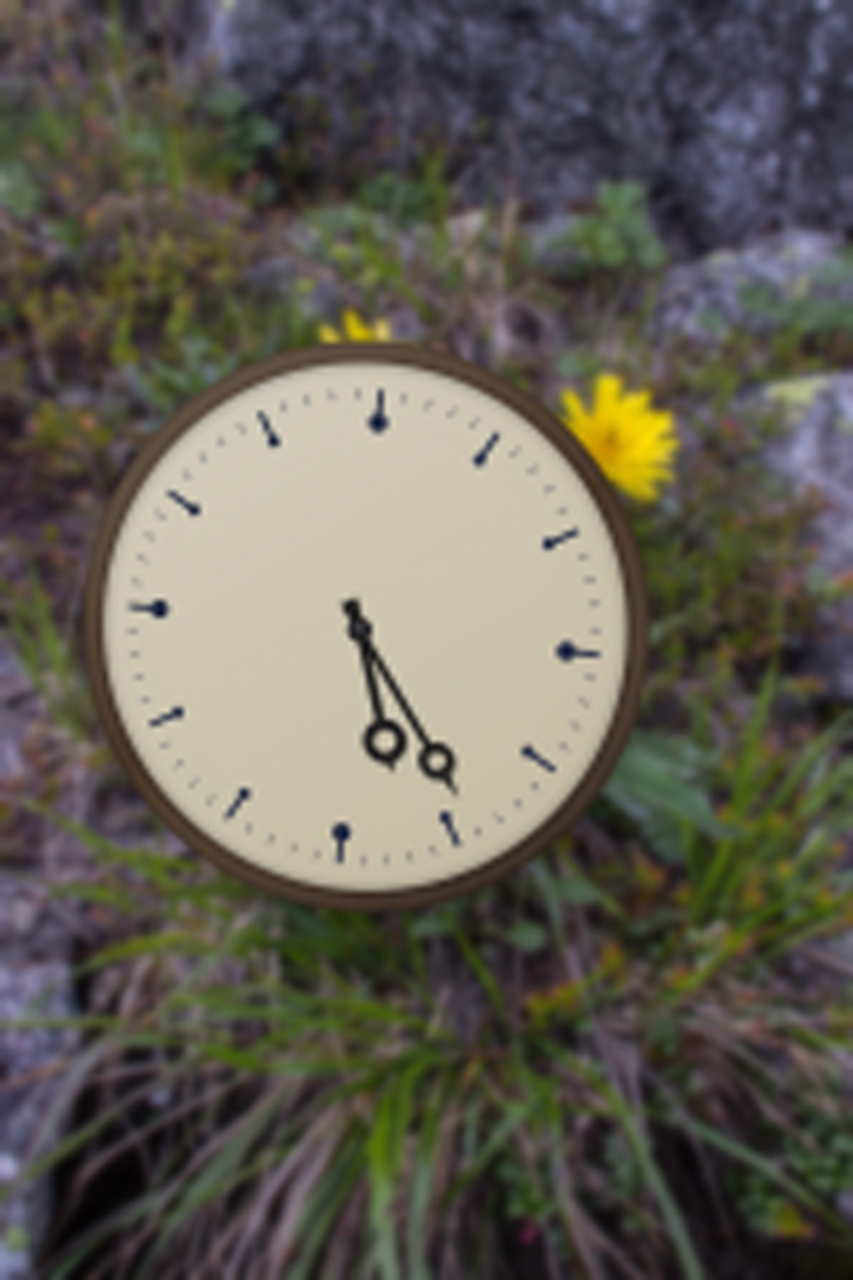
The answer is 5 h 24 min
